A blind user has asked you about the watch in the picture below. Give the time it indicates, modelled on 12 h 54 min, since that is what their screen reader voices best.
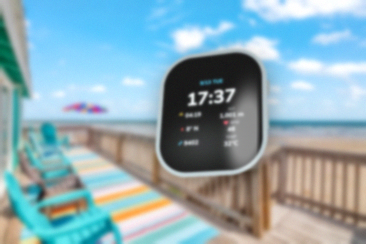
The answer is 17 h 37 min
